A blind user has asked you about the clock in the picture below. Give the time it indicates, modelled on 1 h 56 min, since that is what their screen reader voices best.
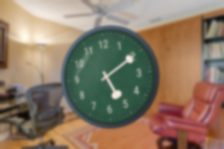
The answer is 5 h 10 min
